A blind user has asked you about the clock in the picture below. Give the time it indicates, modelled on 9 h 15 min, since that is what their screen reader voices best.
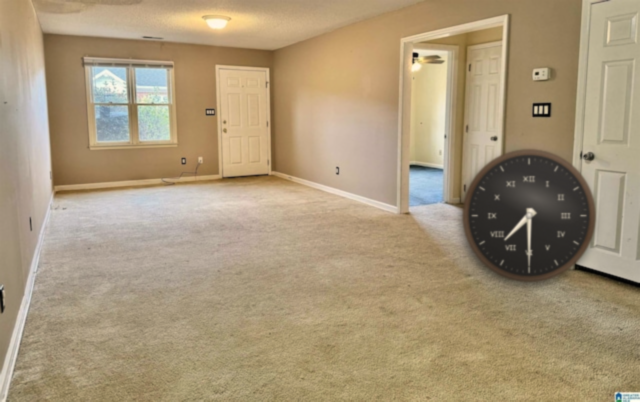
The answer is 7 h 30 min
